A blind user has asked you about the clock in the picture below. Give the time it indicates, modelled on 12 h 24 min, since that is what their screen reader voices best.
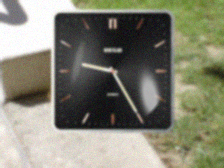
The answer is 9 h 25 min
